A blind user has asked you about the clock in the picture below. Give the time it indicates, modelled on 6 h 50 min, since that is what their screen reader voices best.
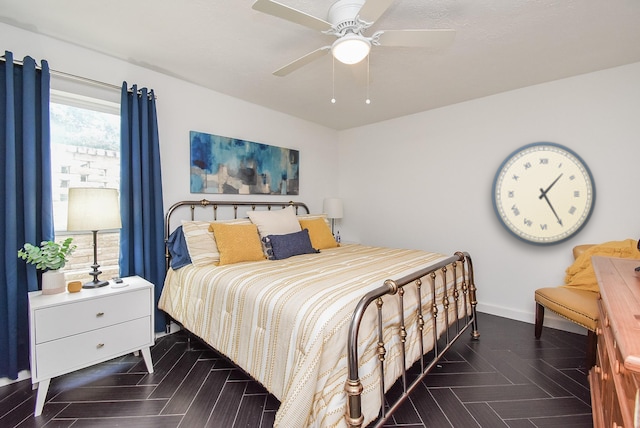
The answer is 1 h 25 min
